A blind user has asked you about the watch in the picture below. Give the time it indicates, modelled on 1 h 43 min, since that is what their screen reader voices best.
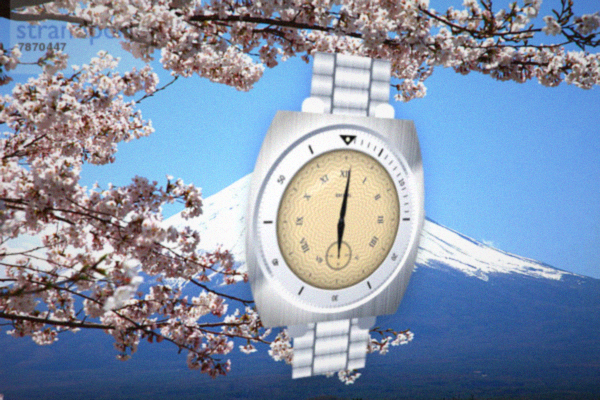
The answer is 6 h 01 min
